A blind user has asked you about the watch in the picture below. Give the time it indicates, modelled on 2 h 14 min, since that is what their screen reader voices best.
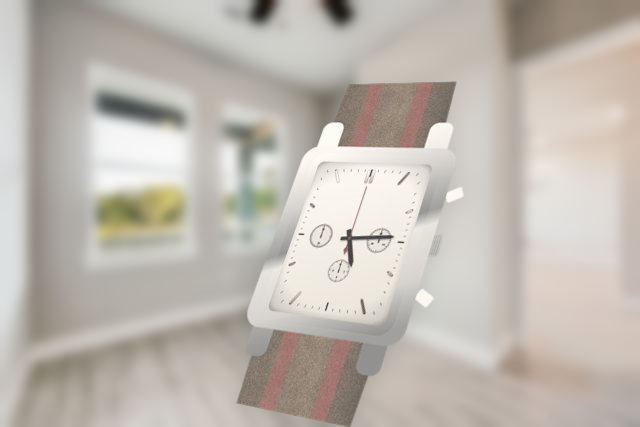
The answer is 5 h 14 min
